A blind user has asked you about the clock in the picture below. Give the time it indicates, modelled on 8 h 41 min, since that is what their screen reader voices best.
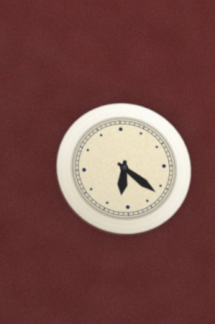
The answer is 6 h 22 min
